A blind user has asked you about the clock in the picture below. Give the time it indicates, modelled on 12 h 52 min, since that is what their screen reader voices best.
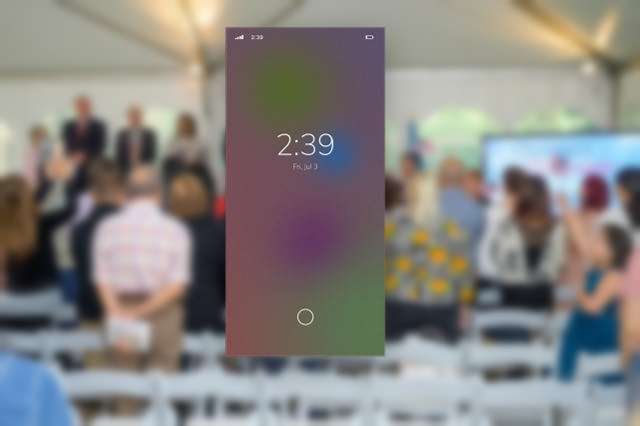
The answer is 2 h 39 min
